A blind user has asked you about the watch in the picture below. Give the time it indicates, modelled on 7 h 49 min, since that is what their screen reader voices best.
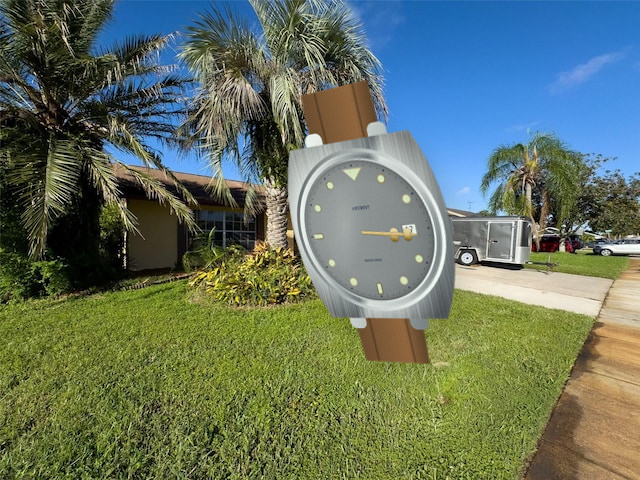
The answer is 3 h 16 min
